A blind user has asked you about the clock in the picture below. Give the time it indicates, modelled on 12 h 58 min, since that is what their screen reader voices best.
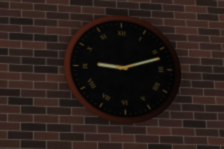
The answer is 9 h 12 min
